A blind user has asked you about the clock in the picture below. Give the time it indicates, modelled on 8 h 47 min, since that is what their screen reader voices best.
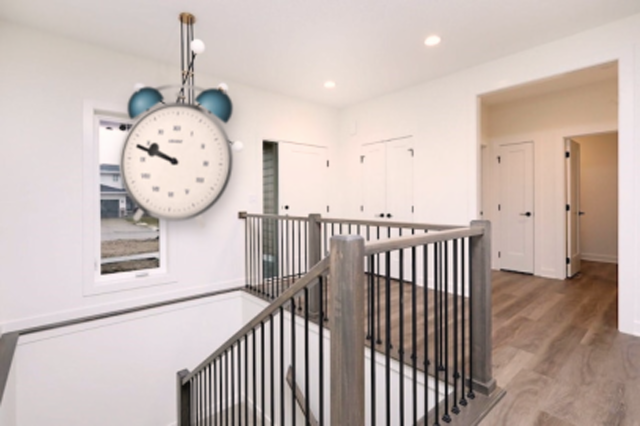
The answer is 9 h 48 min
